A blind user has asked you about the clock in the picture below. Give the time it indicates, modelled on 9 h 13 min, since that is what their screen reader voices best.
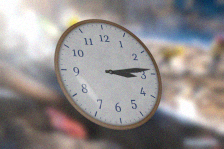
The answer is 3 h 14 min
